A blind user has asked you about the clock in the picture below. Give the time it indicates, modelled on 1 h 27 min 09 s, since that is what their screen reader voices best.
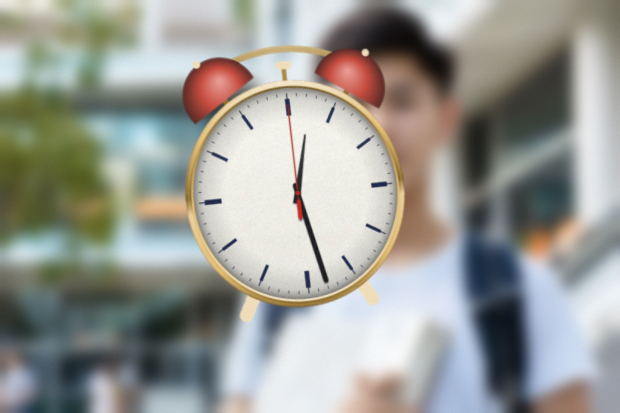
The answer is 12 h 28 min 00 s
